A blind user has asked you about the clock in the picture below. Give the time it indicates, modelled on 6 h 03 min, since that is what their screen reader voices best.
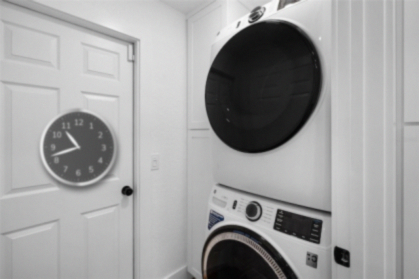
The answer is 10 h 42 min
